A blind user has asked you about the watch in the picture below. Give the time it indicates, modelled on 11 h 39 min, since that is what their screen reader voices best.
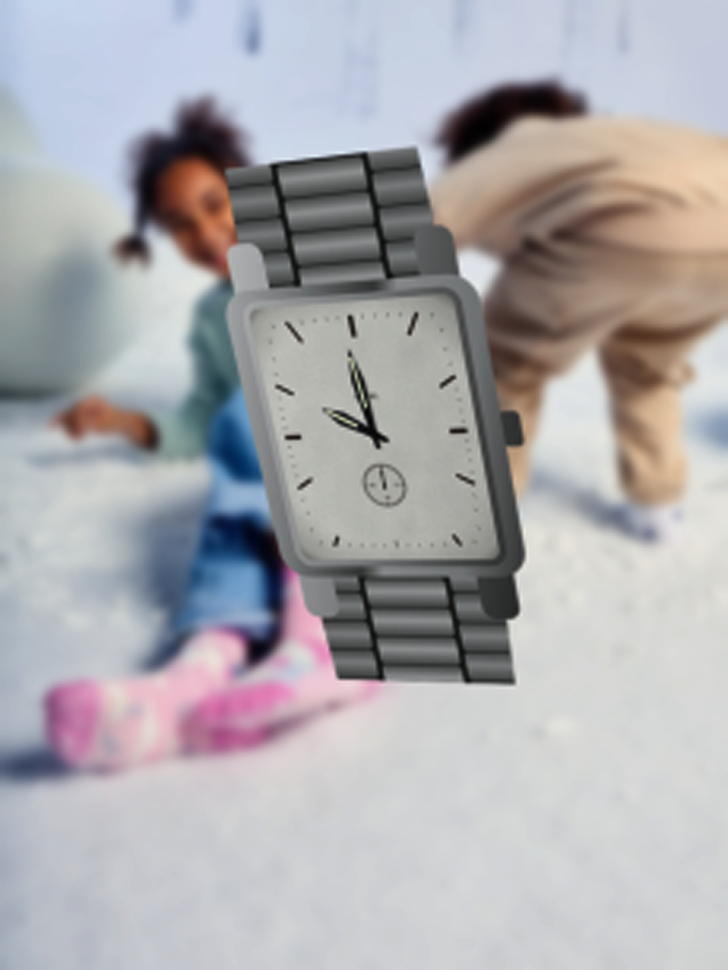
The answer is 9 h 59 min
